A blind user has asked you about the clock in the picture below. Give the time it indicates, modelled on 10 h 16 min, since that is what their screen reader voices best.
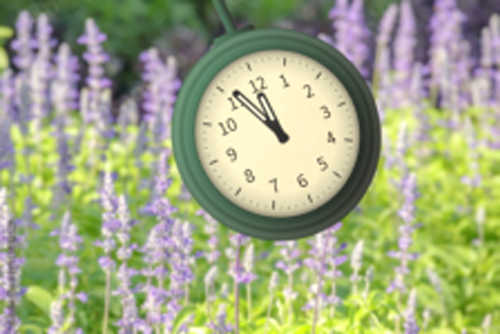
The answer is 11 h 56 min
